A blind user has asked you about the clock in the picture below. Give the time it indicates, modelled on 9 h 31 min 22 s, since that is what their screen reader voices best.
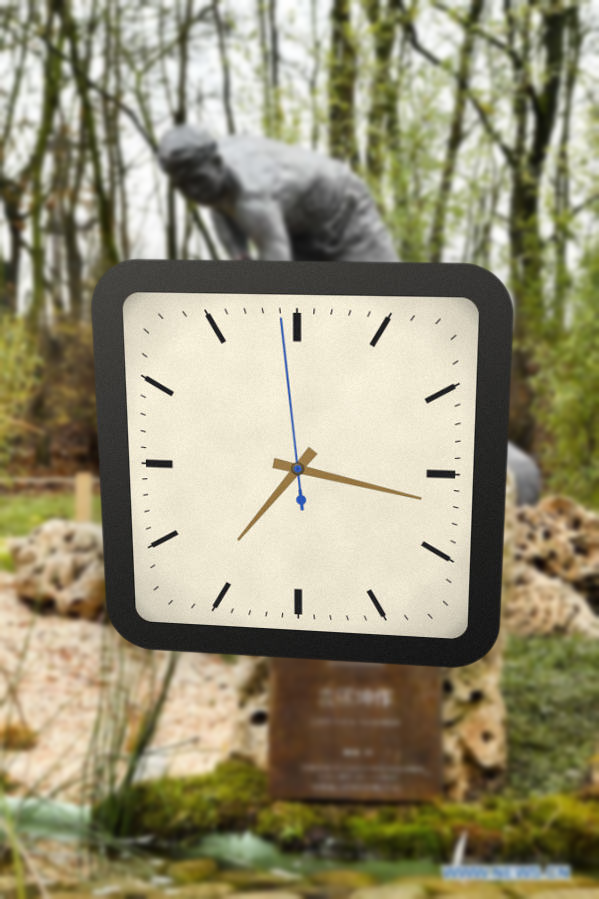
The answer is 7 h 16 min 59 s
